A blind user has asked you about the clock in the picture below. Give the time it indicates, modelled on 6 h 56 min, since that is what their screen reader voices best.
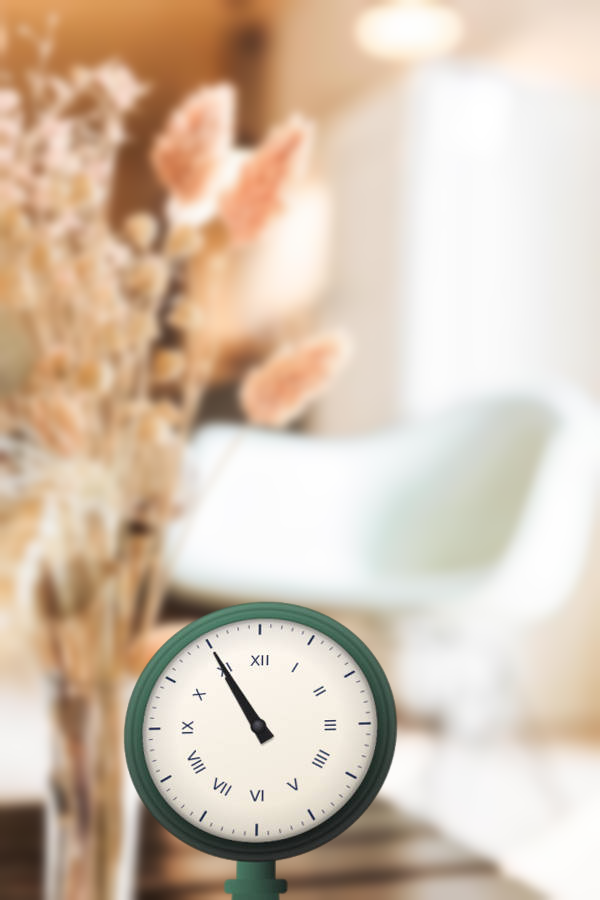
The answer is 10 h 55 min
